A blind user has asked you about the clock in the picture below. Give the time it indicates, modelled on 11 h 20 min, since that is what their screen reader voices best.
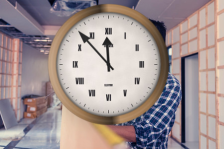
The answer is 11 h 53 min
